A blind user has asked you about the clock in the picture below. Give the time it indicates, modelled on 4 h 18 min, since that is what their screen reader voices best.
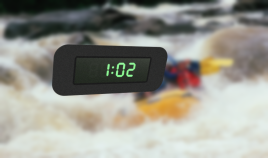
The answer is 1 h 02 min
